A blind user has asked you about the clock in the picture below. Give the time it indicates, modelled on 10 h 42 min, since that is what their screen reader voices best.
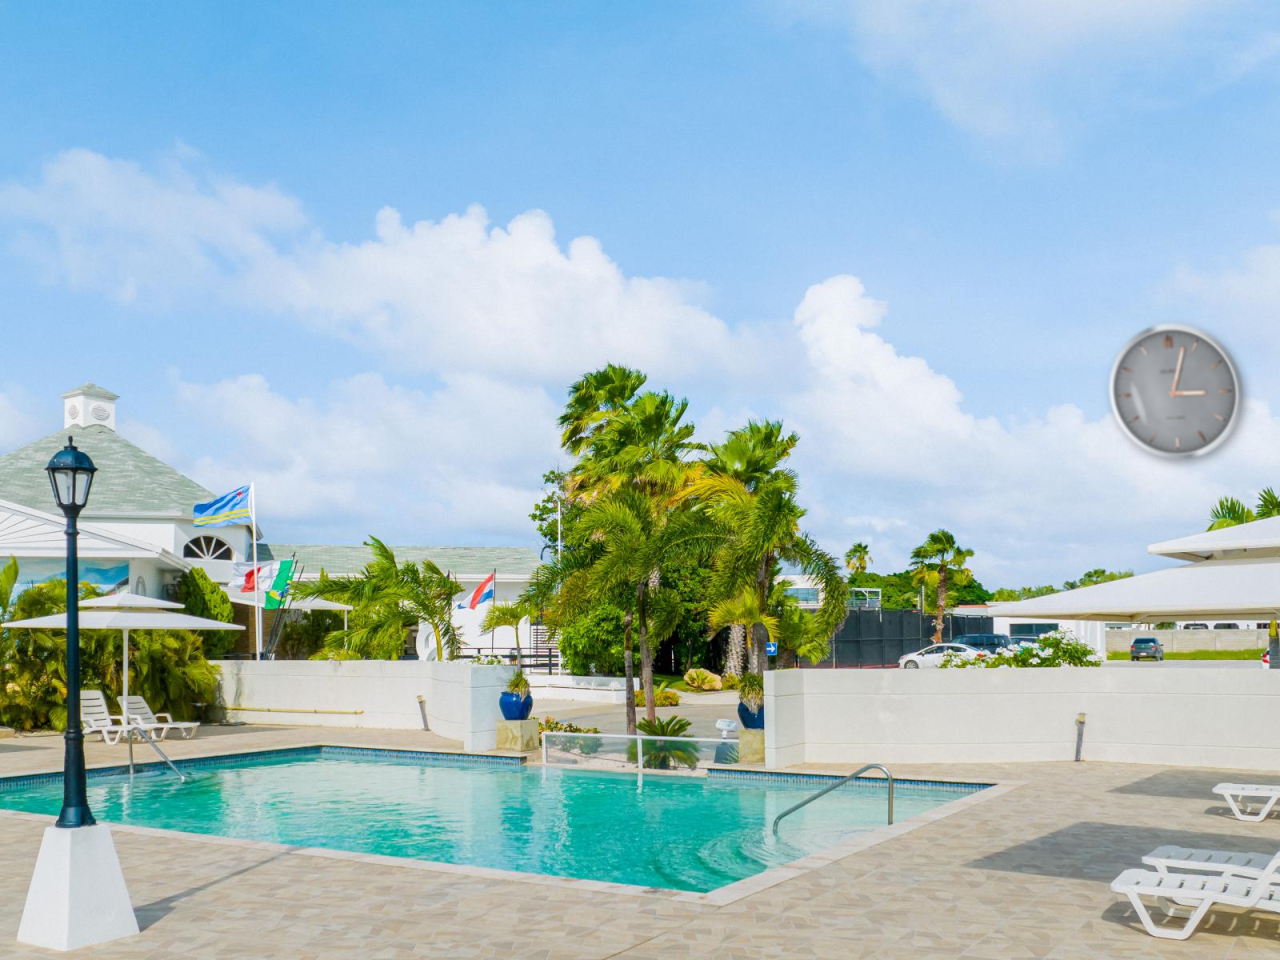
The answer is 3 h 03 min
